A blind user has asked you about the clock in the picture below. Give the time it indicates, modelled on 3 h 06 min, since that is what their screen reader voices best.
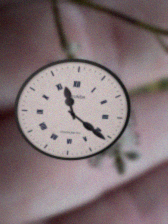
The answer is 11 h 21 min
